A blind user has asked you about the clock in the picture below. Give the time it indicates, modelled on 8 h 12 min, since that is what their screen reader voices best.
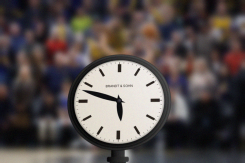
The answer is 5 h 48 min
